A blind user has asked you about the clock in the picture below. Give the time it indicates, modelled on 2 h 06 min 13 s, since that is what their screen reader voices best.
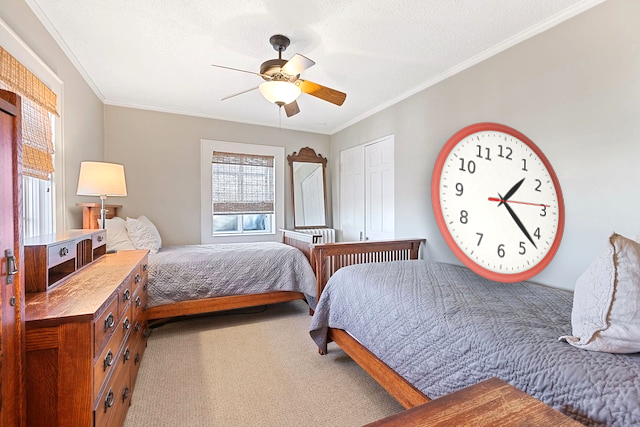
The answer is 1 h 22 min 14 s
